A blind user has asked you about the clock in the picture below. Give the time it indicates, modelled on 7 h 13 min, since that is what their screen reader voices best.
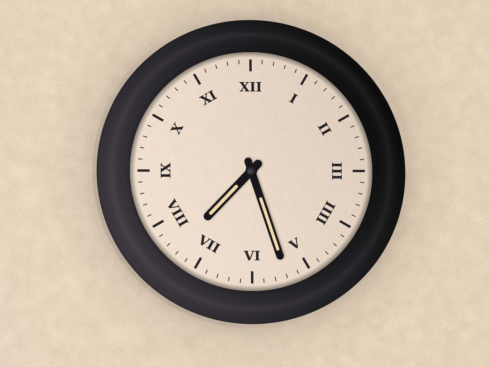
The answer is 7 h 27 min
